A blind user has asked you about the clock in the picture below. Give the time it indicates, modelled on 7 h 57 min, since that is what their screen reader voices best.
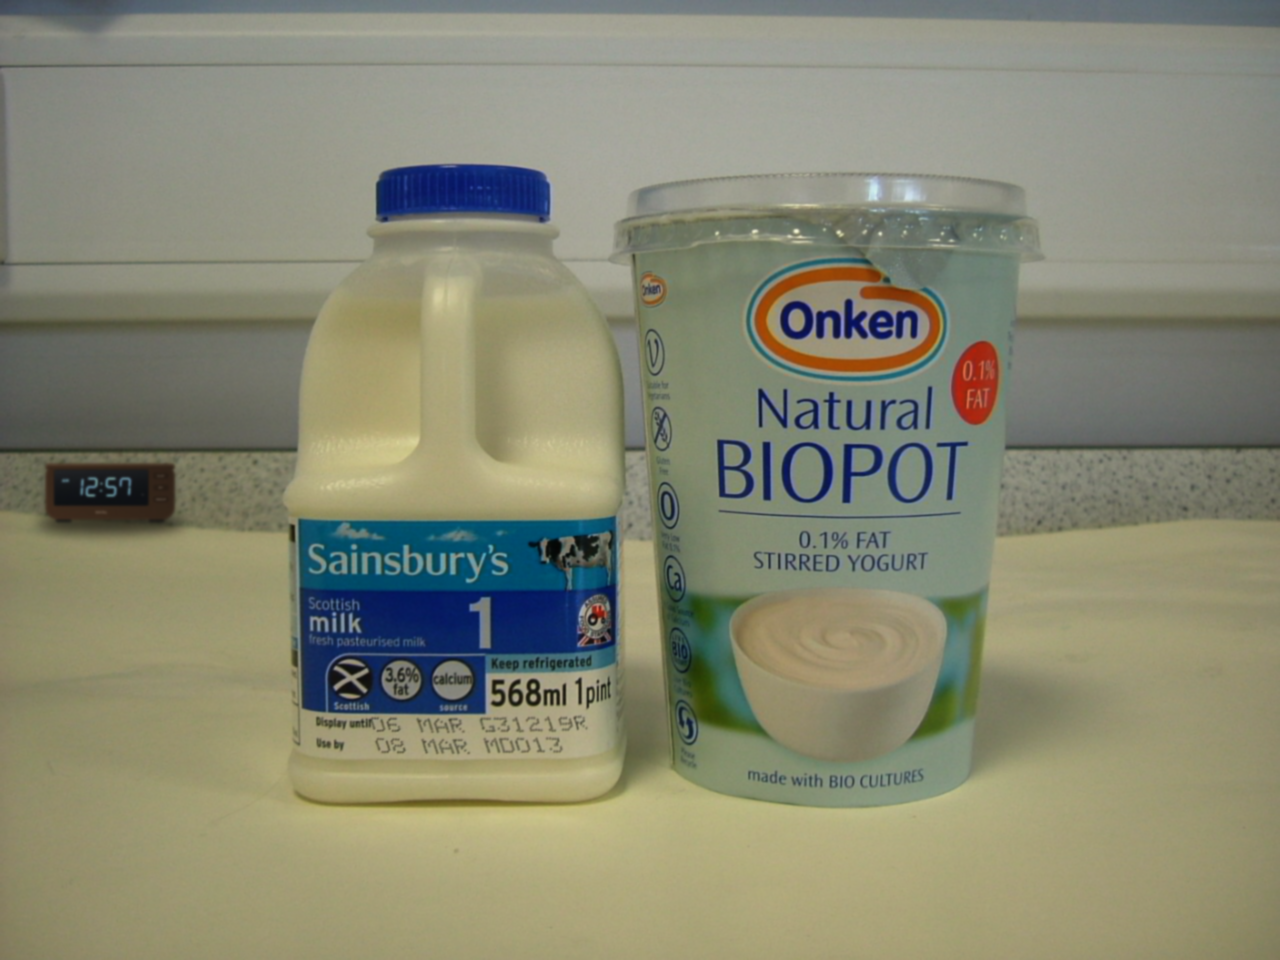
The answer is 12 h 57 min
